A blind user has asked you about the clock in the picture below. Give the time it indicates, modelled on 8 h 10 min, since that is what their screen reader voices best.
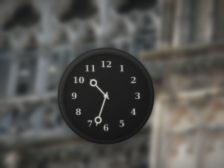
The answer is 10 h 33 min
